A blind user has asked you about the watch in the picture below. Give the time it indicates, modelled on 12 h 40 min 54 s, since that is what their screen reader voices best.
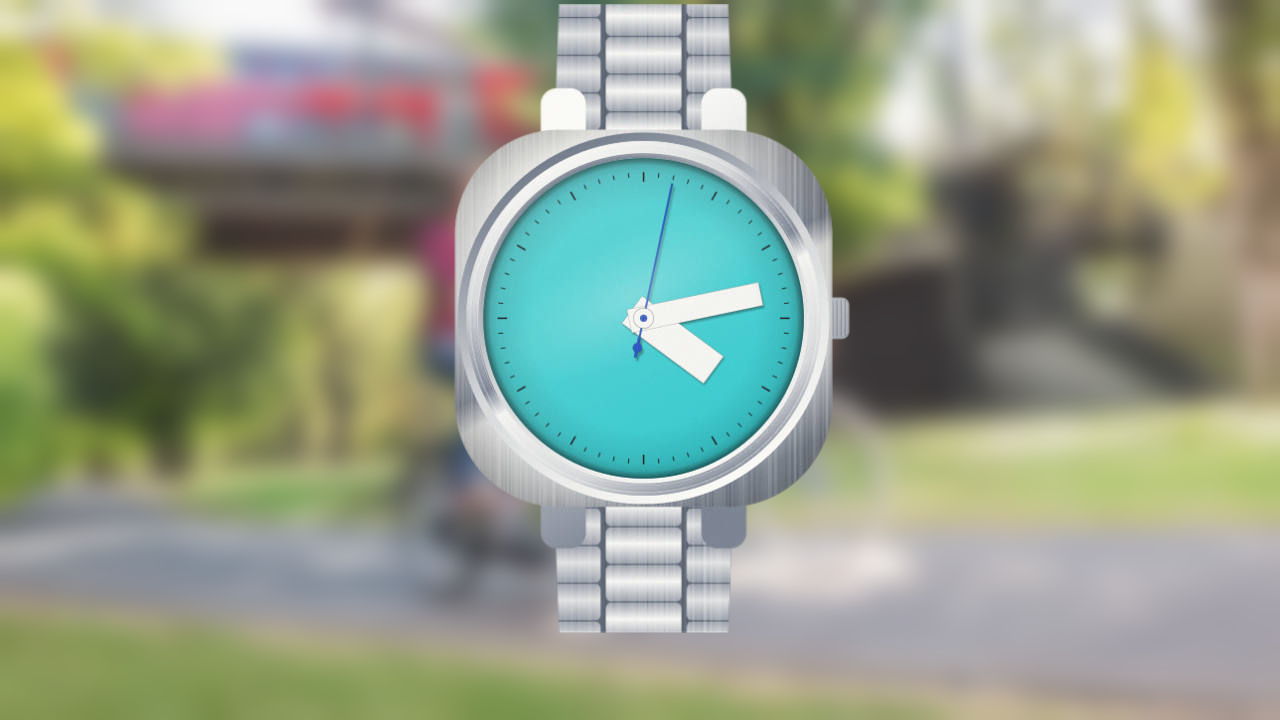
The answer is 4 h 13 min 02 s
